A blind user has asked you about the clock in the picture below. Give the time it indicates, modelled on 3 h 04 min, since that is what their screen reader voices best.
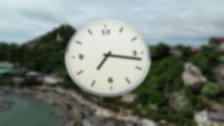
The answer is 7 h 17 min
